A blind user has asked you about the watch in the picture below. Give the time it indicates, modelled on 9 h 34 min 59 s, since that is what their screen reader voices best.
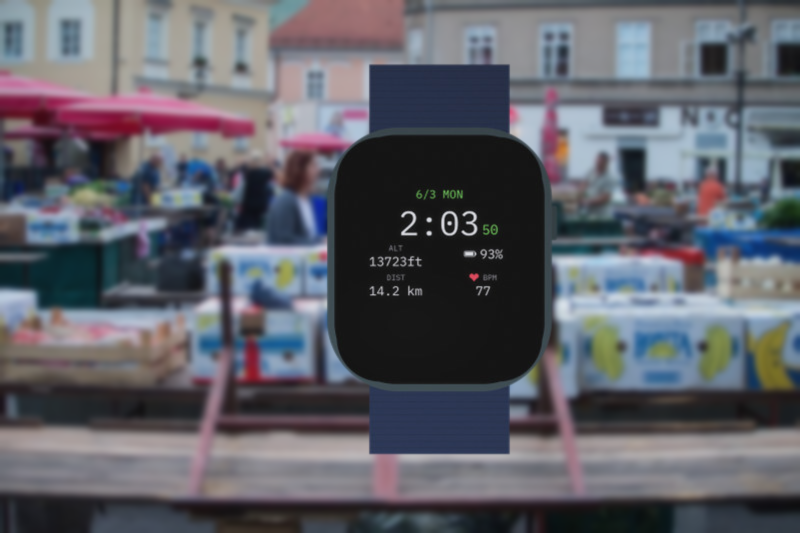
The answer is 2 h 03 min 50 s
